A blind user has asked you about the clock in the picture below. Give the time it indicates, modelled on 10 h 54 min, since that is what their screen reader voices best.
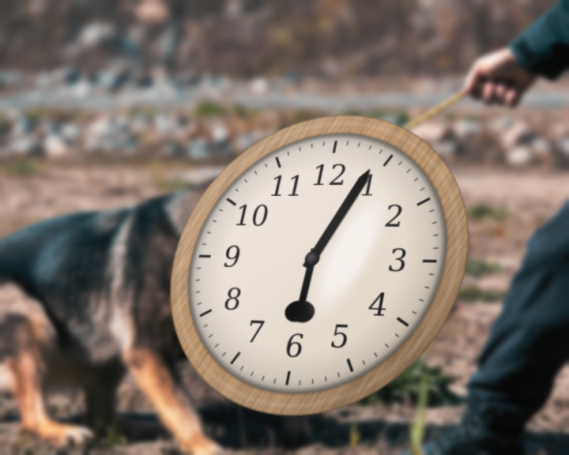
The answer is 6 h 04 min
